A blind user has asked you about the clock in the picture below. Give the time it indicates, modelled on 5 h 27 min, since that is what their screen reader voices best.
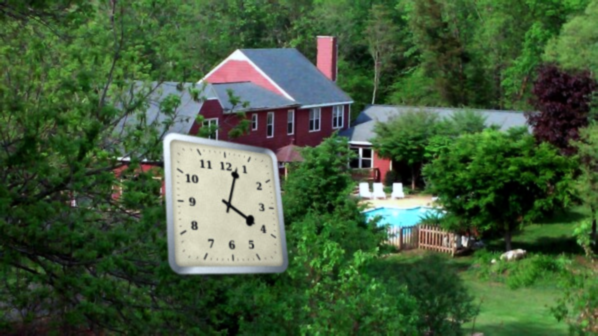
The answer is 4 h 03 min
